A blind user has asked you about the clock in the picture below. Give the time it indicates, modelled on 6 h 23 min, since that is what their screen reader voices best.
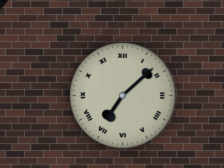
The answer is 7 h 08 min
